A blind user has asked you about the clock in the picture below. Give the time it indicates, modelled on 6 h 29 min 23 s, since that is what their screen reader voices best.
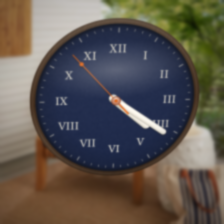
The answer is 4 h 20 min 53 s
